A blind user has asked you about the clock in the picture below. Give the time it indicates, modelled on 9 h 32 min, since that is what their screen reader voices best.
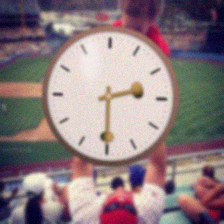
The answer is 2 h 30 min
